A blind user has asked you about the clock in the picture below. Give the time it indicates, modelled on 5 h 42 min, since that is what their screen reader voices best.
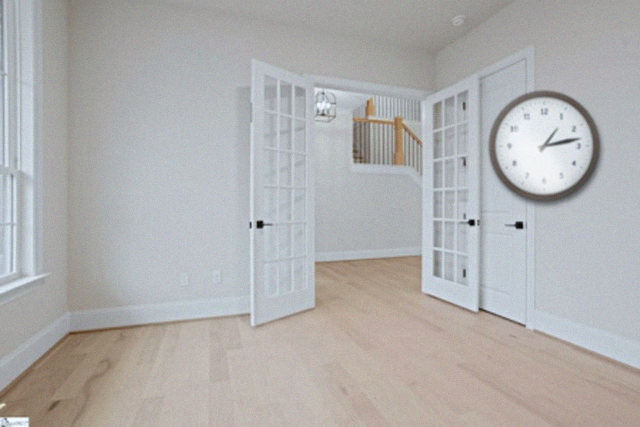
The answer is 1 h 13 min
